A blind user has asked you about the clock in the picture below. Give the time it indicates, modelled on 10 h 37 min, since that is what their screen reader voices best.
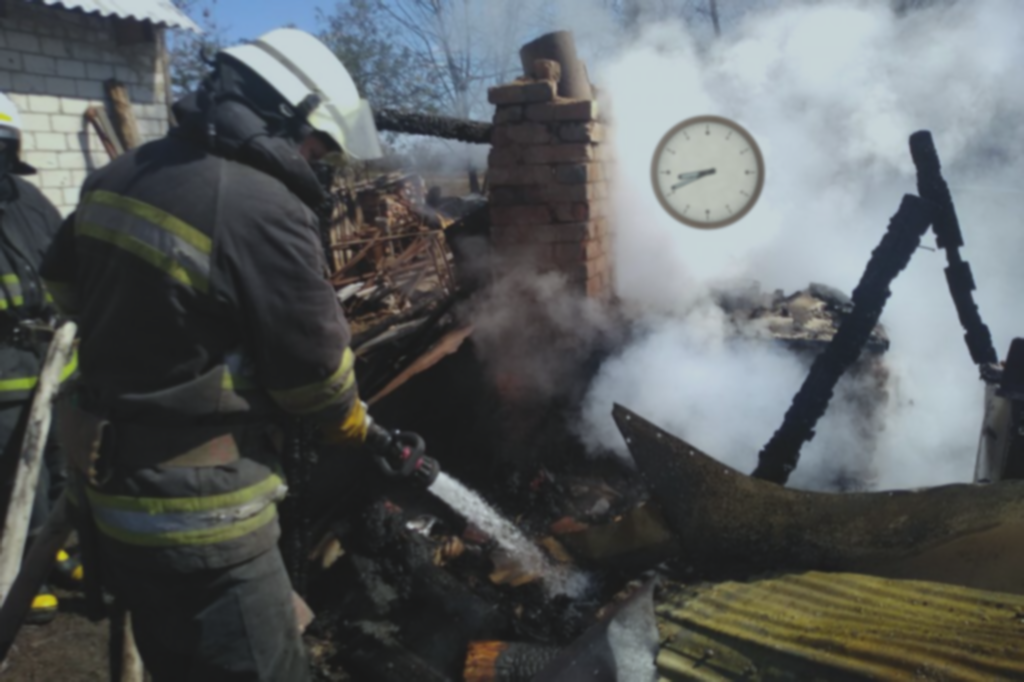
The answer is 8 h 41 min
